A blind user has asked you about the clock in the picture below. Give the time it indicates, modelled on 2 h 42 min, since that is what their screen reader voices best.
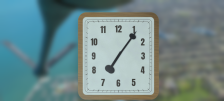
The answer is 7 h 06 min
